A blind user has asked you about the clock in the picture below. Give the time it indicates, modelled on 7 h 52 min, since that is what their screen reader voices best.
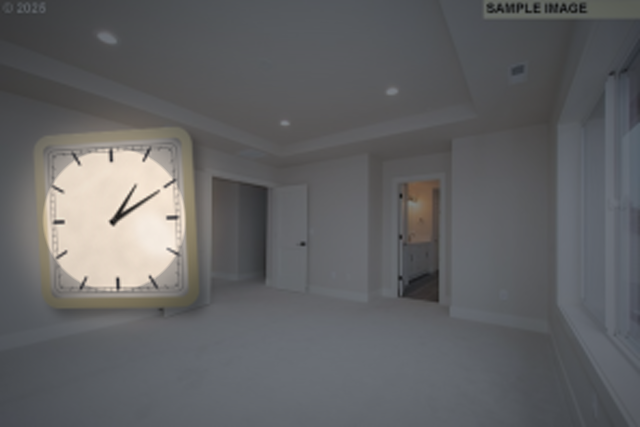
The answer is 1 h 10 min
